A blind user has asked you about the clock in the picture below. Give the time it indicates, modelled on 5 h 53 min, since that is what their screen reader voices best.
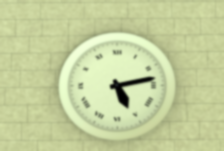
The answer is 5 h 13 min
